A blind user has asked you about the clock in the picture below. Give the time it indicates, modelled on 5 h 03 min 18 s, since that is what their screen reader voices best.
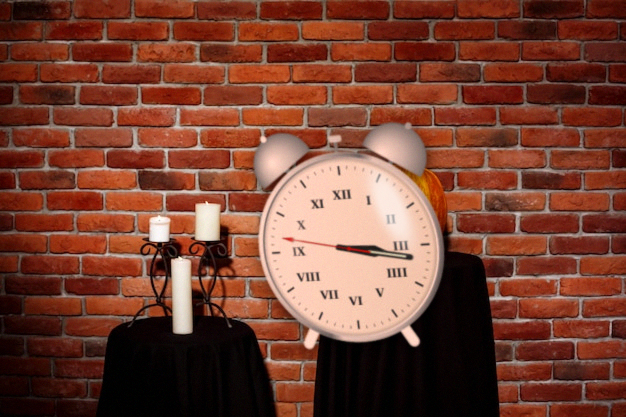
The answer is 3 h 16 min 47 s
